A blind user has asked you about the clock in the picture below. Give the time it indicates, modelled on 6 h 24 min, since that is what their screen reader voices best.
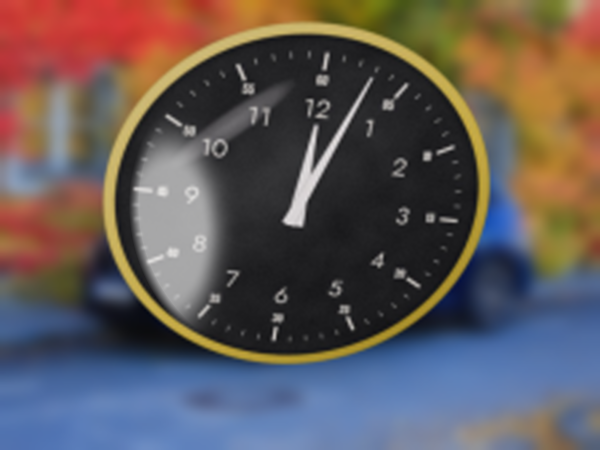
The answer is 12 h 03 min
